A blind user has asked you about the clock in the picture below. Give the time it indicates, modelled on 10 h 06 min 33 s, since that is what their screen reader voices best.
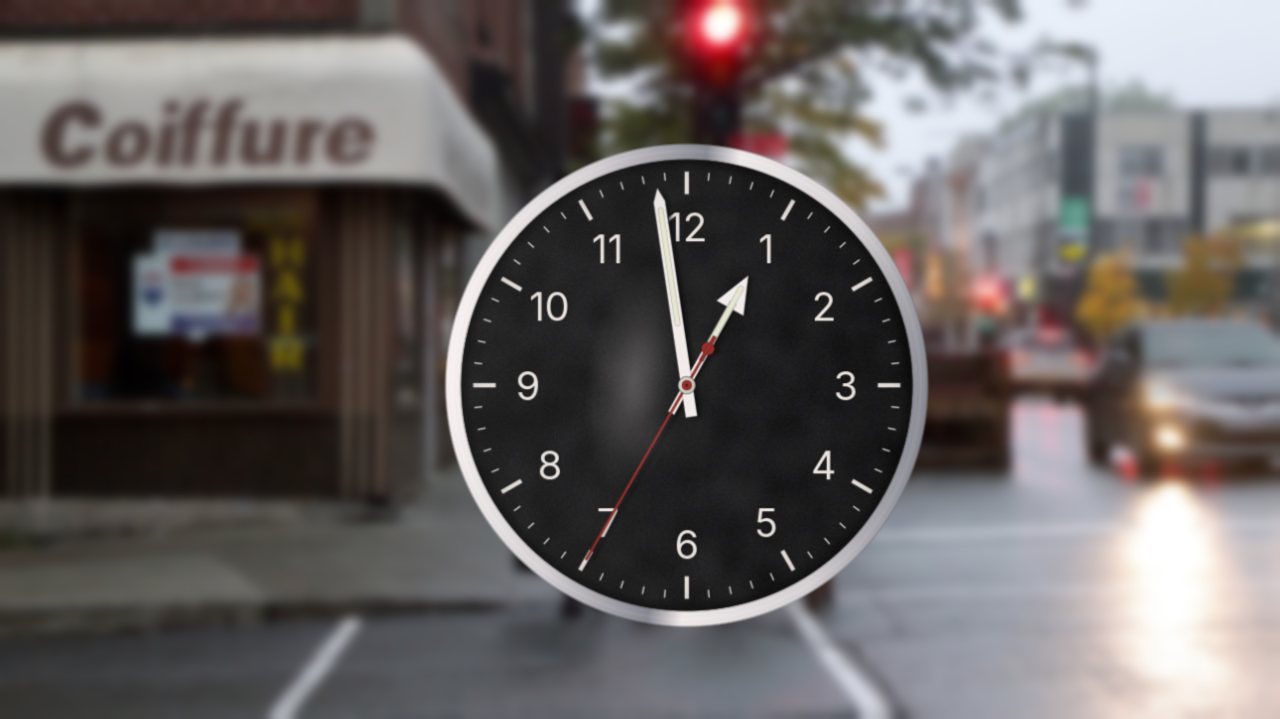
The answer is 12 h 58 min 35 s
